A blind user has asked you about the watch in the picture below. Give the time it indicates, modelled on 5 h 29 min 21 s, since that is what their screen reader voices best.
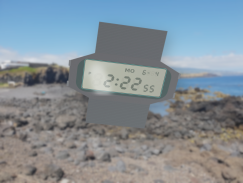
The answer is 2 h 22 min 55 s
